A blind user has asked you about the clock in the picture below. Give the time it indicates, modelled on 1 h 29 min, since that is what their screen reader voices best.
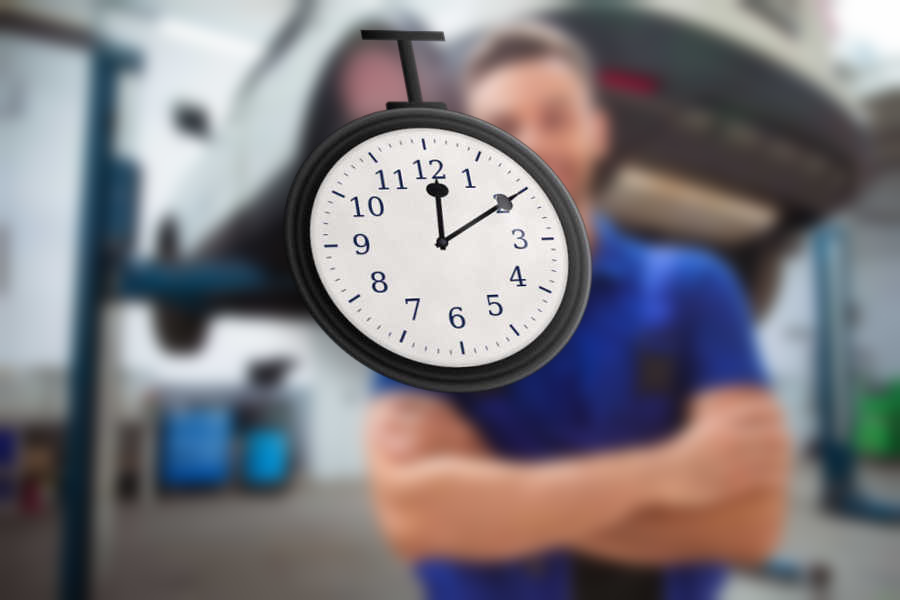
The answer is 12 h 10 min
